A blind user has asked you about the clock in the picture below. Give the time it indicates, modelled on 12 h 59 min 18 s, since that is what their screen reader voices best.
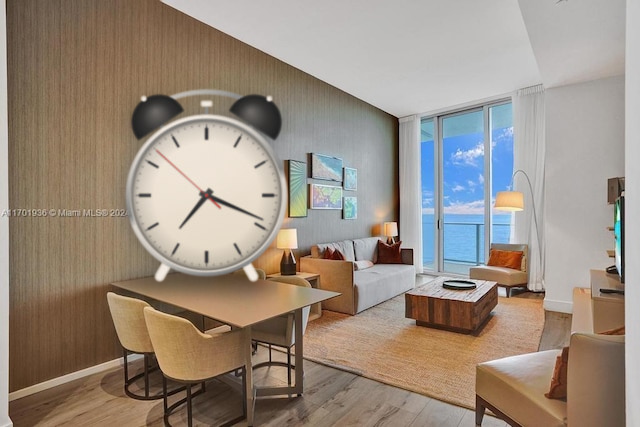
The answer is 7 h 18 min 52 s
